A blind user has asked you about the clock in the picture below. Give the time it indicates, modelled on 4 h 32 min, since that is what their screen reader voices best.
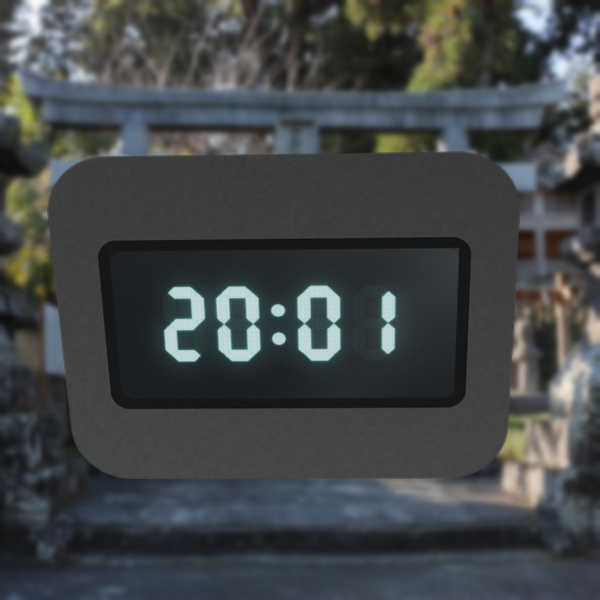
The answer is 20 h 01 min
